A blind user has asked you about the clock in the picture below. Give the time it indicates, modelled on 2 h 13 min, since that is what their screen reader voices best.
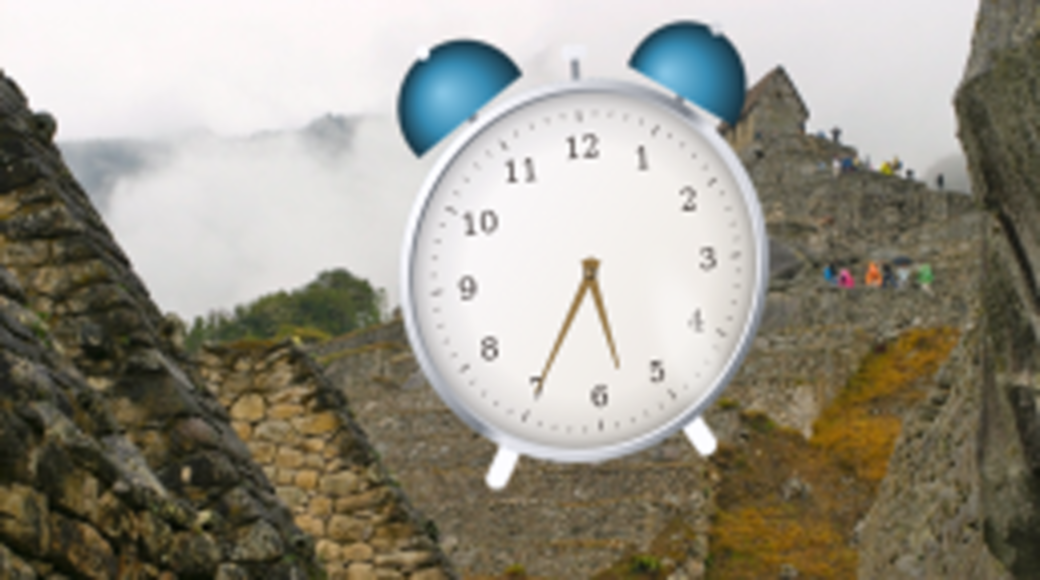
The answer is 5 h 35 min
